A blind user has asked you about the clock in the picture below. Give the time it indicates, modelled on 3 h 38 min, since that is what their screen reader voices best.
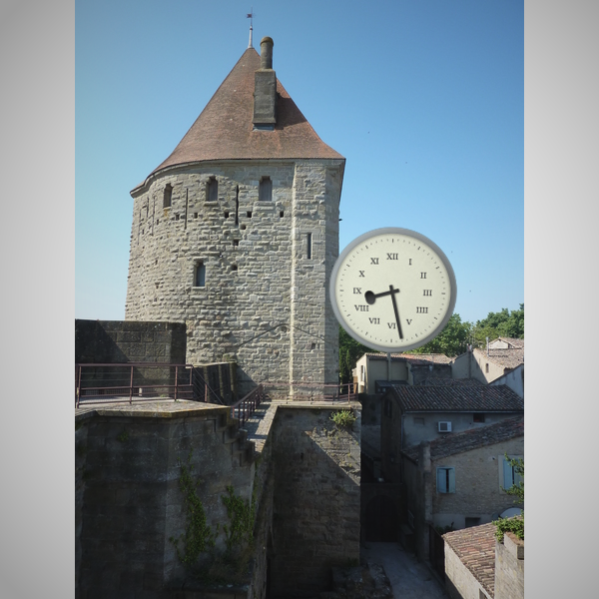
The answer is 8 h 28 min
